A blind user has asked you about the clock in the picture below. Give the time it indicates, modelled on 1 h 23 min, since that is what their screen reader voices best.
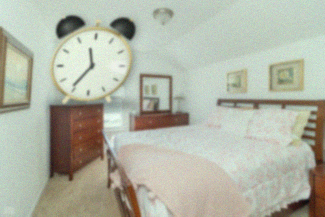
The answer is 11 h 36 min
